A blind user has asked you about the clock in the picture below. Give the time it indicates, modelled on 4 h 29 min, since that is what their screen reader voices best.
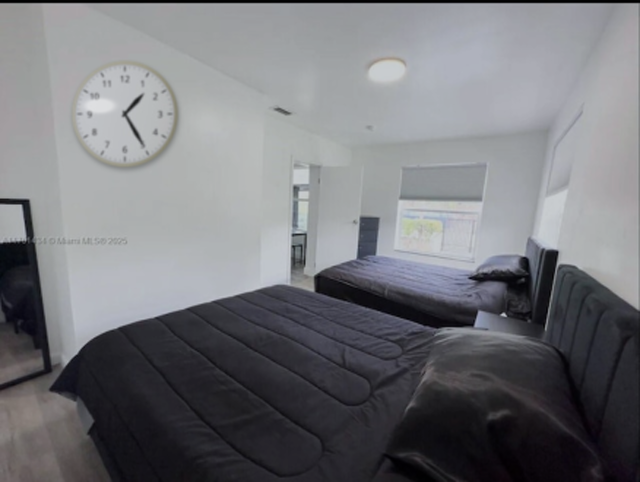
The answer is 1 h 25 min
